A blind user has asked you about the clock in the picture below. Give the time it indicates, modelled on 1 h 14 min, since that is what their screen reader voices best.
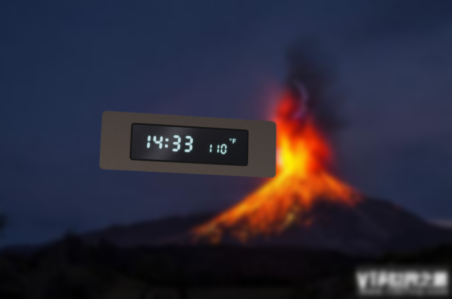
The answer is 14 h 33 min
